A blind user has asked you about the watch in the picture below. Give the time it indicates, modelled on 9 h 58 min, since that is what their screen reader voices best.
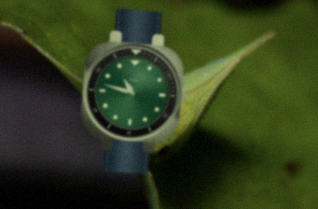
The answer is 10 h 47 min
